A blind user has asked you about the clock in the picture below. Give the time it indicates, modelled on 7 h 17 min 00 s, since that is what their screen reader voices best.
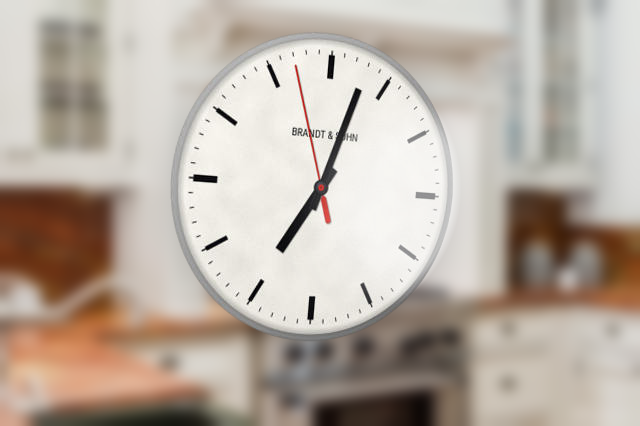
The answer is 7 h 02 min 57 s
